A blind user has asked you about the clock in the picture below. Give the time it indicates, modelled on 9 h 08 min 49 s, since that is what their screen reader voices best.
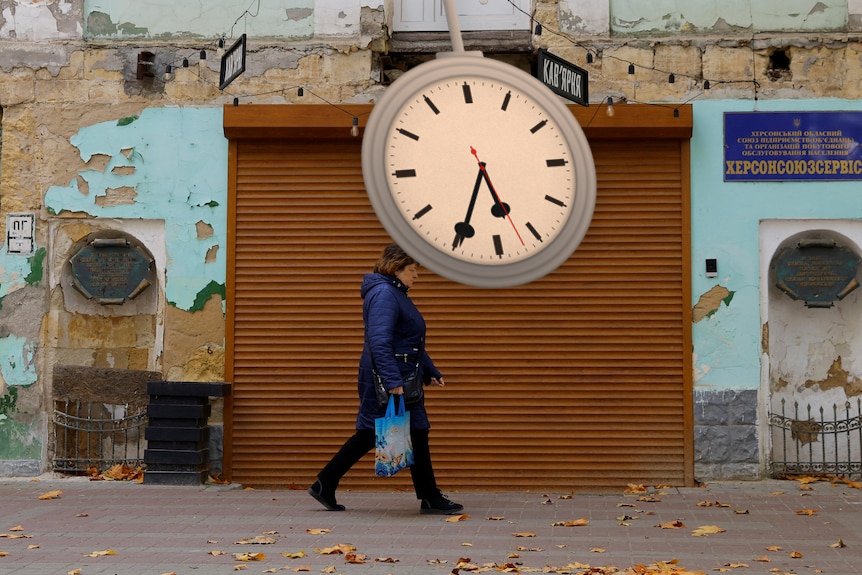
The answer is 5 h 34 min 27 s
